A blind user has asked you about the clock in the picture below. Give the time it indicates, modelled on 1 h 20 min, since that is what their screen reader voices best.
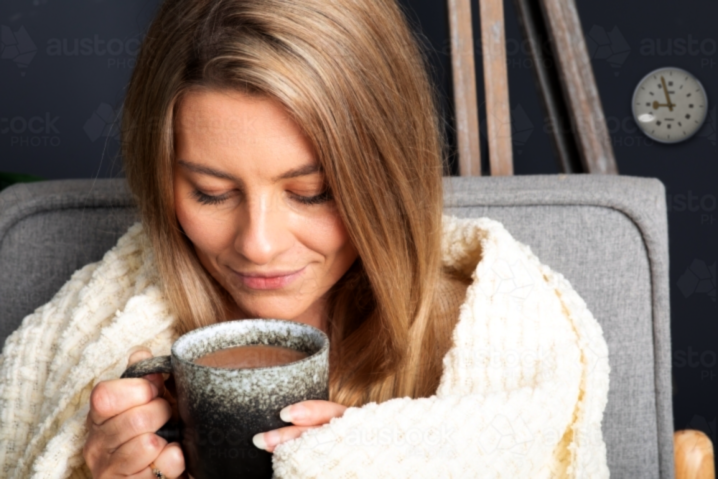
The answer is 8 h 57 min
